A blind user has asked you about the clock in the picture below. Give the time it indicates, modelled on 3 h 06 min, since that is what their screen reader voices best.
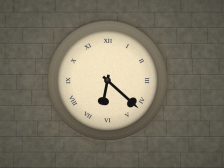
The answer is 6 h 22 min
